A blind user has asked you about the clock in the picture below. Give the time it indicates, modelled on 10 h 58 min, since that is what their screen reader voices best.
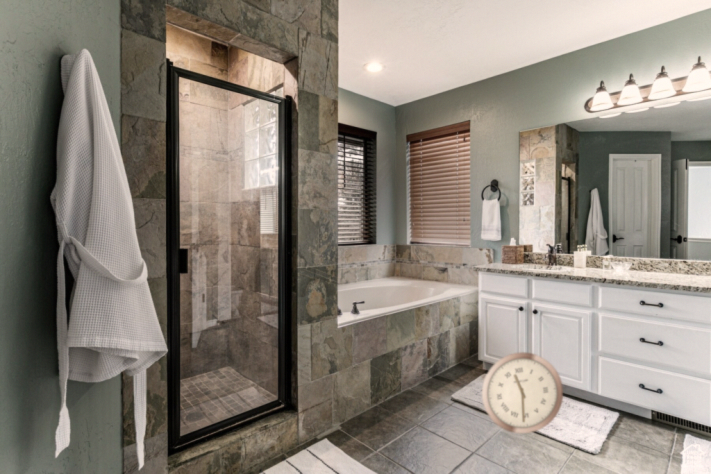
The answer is 11 h 31 min
